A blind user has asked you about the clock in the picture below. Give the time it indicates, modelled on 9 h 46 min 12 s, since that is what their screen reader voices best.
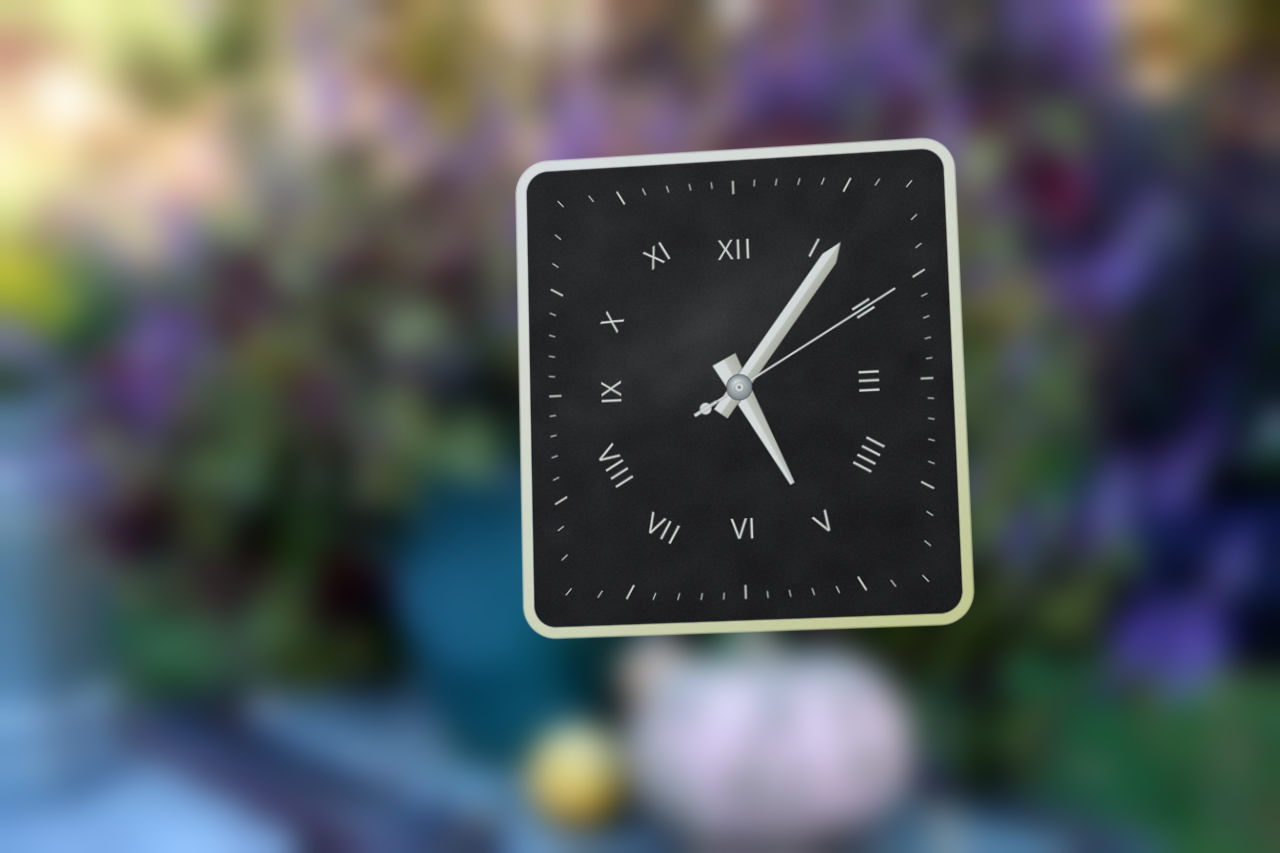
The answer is 5 h 06 min 10 s
